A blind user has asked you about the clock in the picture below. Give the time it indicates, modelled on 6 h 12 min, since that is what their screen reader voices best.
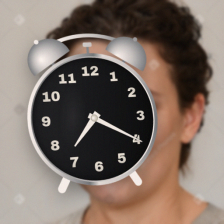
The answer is 7 h 20 min
